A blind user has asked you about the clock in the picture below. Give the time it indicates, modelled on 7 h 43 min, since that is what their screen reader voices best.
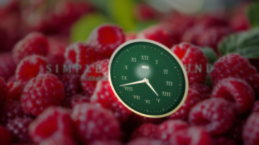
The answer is 4 h 42 min
